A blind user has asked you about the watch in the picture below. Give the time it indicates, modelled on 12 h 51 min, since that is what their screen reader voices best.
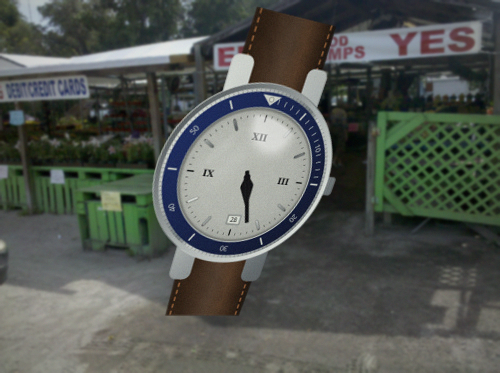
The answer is 5 h 27 min
